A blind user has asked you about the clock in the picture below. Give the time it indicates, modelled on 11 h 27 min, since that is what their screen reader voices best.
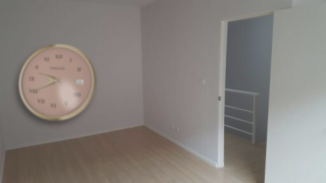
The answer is 9 h 40 min
